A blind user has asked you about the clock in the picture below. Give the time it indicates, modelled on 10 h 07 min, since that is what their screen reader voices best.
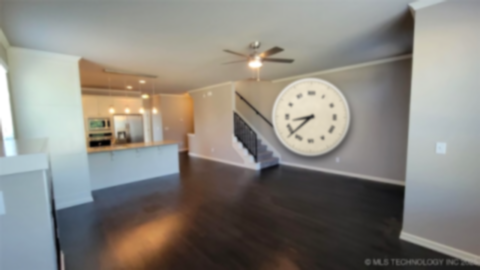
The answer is 8 h 38 min
